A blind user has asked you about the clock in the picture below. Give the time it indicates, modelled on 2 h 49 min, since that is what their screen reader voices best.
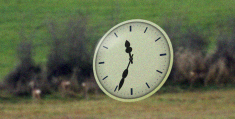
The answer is 11 h 34 min
